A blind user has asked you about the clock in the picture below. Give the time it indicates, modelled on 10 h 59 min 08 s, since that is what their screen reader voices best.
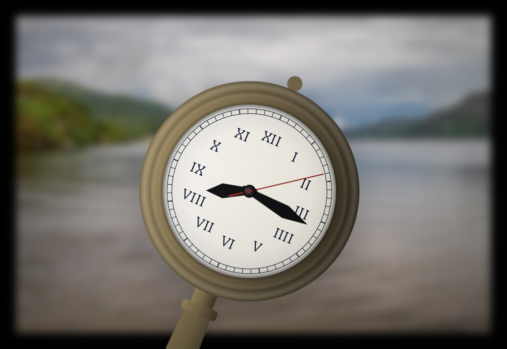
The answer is 8 h 16 min 09 s
